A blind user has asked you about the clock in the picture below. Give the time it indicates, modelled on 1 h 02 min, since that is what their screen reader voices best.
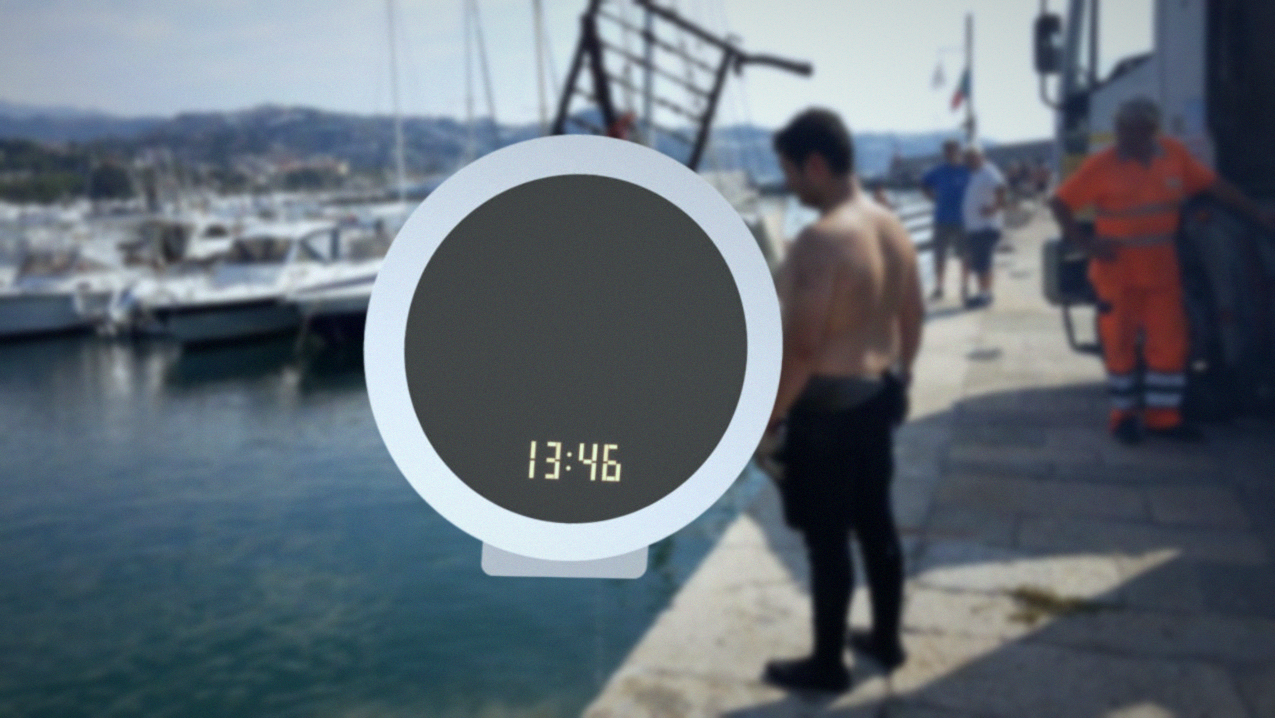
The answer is 13 h 46 min
